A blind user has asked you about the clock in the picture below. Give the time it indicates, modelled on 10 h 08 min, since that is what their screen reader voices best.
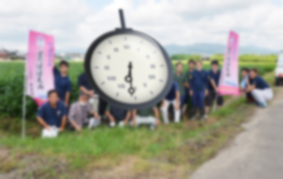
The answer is 6 h 31 min
